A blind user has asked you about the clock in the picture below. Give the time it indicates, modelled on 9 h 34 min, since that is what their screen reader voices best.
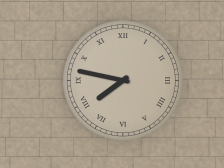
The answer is 7 h 47 min
